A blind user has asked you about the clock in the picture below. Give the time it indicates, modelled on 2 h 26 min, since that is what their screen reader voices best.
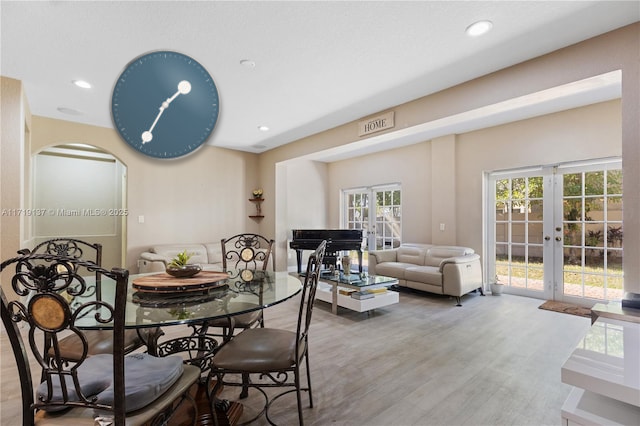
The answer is 1 h 35 min
